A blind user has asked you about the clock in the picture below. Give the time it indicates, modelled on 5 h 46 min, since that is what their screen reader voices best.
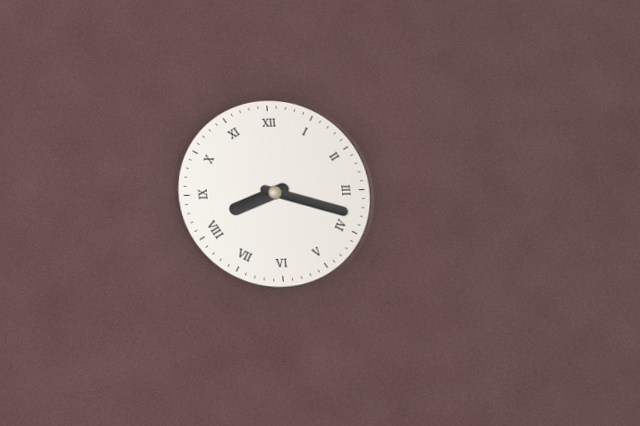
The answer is 8 h 18 min
